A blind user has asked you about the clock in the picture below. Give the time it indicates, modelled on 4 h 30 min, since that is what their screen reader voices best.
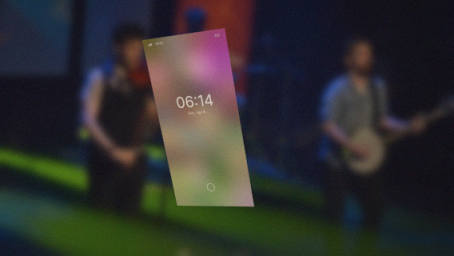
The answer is 6 h 14 min
